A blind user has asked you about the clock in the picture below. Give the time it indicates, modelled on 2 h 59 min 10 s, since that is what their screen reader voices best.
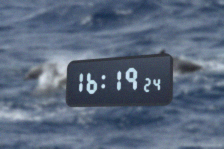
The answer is 16 h 19 min 24 s
